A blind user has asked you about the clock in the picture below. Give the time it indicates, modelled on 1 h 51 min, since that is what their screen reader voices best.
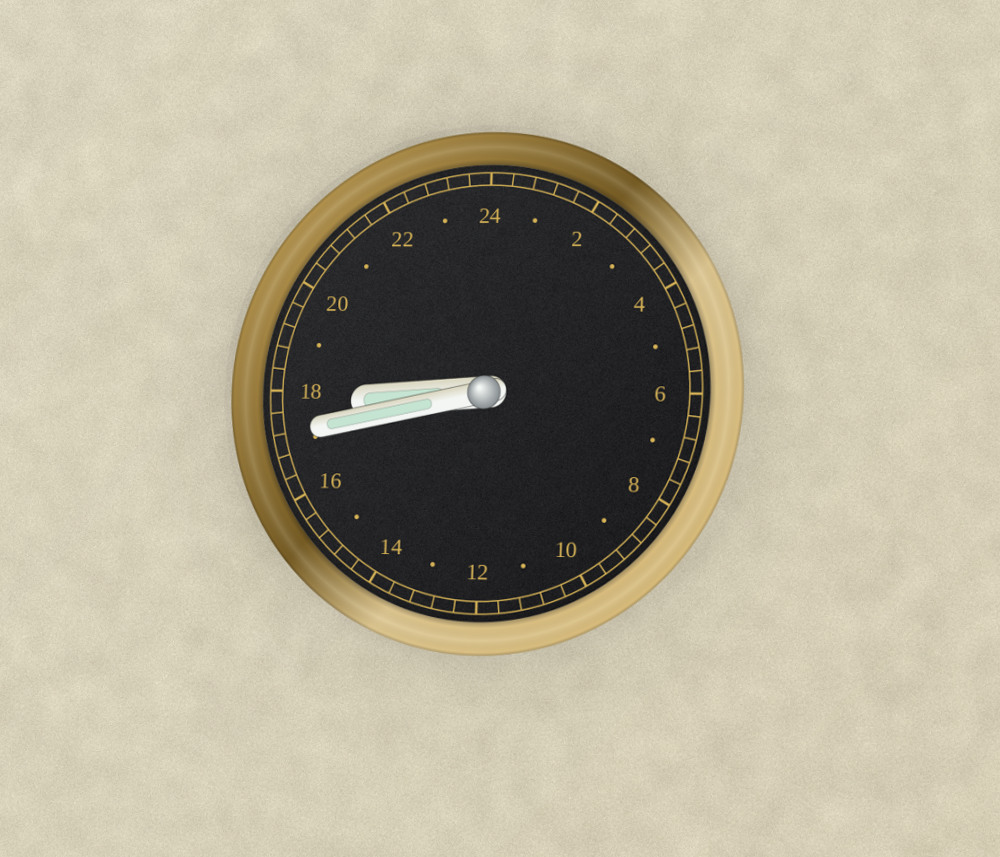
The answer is 17 h 43 min
